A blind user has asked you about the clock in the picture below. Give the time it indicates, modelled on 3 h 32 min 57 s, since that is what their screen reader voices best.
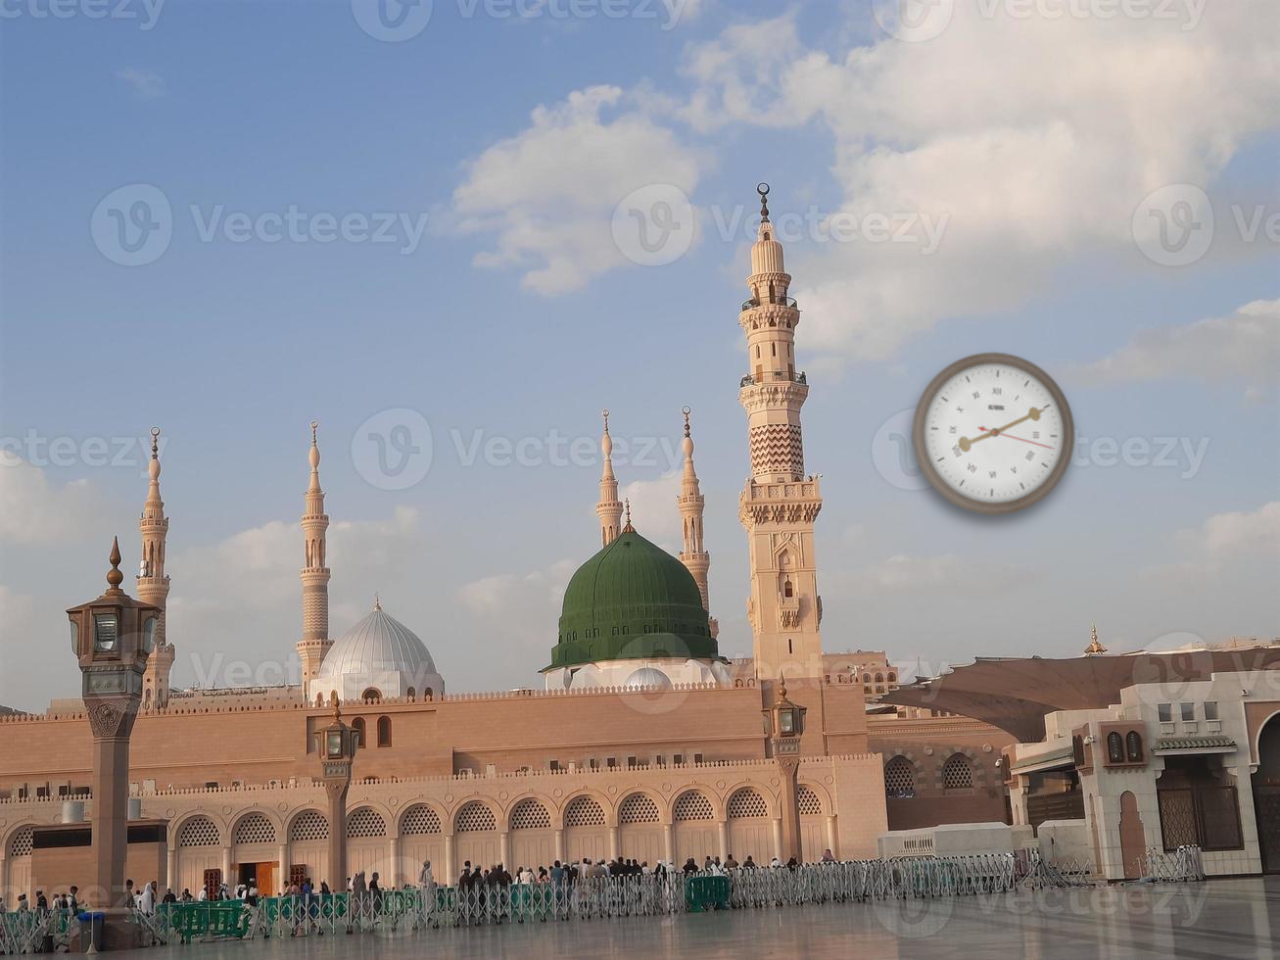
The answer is 8 h 10 min 17 s
